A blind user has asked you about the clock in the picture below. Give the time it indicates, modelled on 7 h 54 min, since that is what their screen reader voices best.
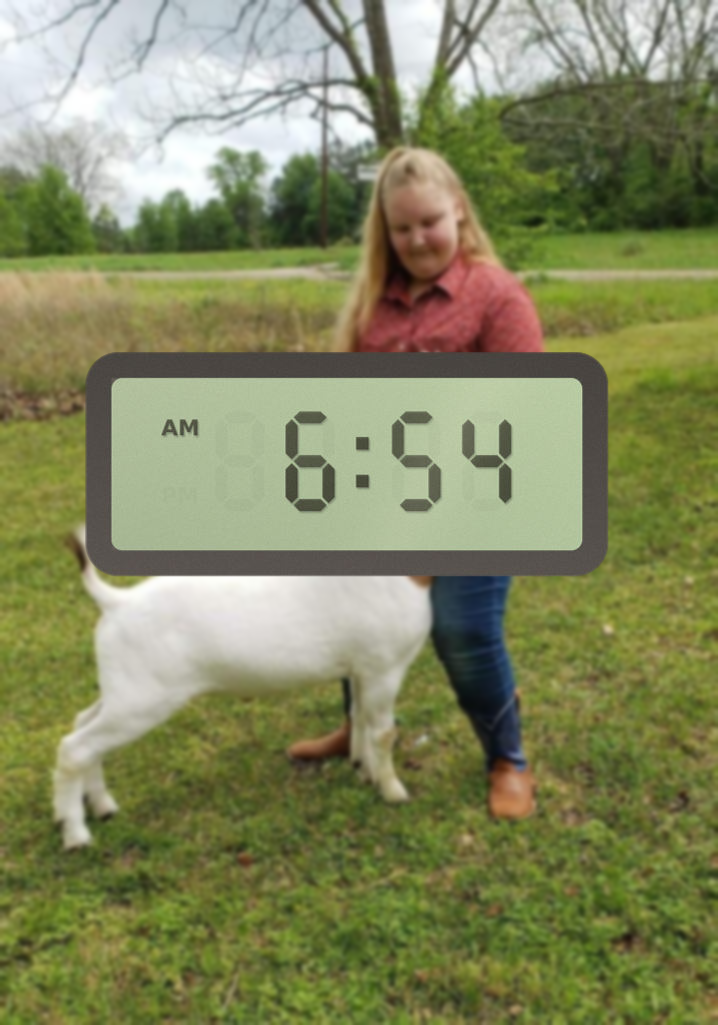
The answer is 6 h 54 min
